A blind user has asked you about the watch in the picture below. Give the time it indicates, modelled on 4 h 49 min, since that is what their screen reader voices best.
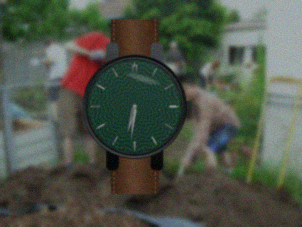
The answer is 6 h 31 min
